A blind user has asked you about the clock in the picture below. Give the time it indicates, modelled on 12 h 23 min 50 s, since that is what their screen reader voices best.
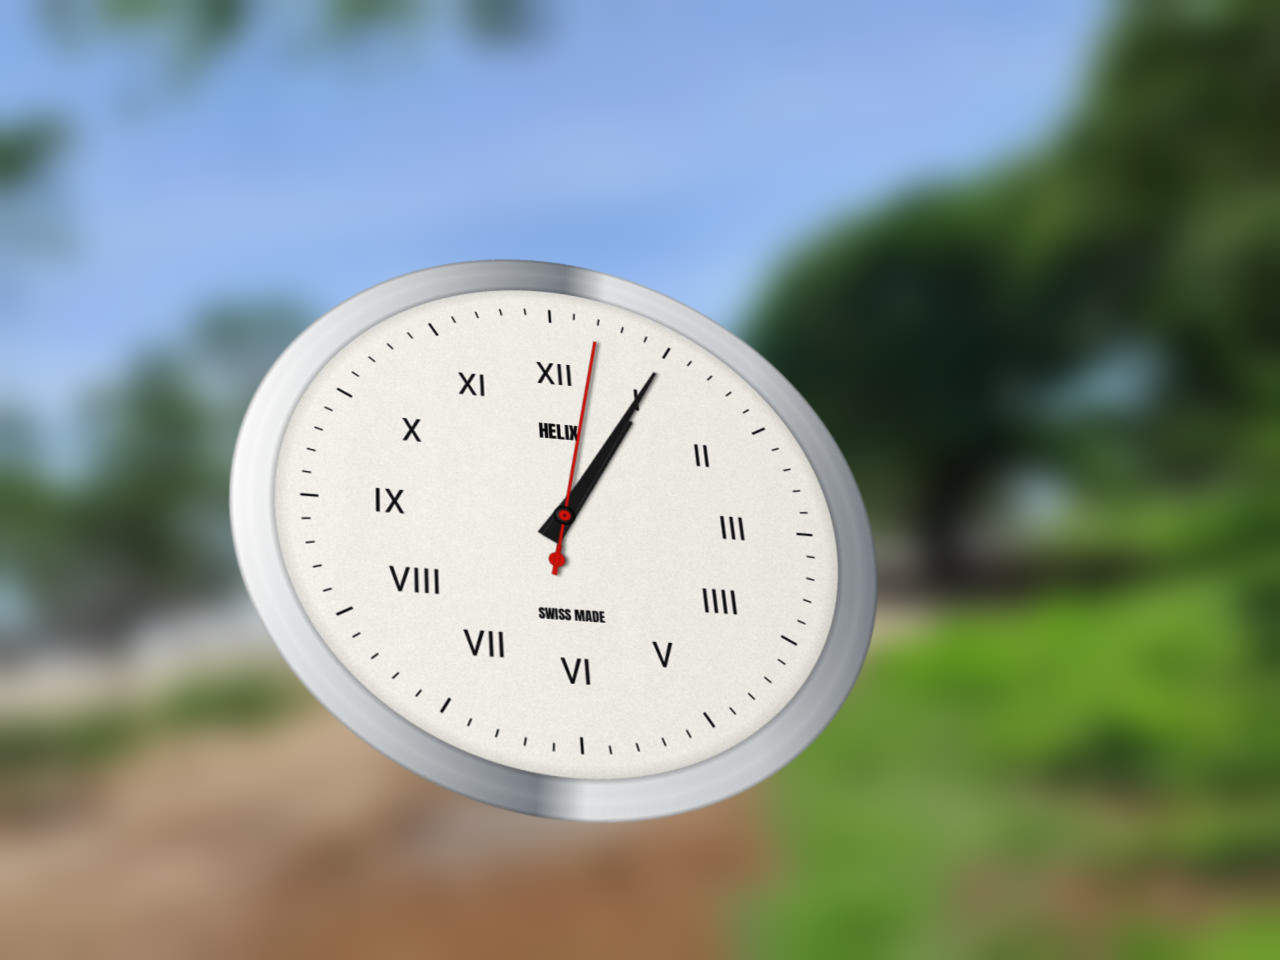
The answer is 1 h 05 min 02 s
